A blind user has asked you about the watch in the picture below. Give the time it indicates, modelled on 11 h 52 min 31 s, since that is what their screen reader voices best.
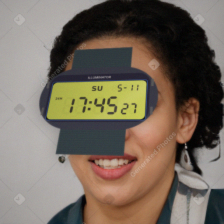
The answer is 17 h 45 min 27 s
